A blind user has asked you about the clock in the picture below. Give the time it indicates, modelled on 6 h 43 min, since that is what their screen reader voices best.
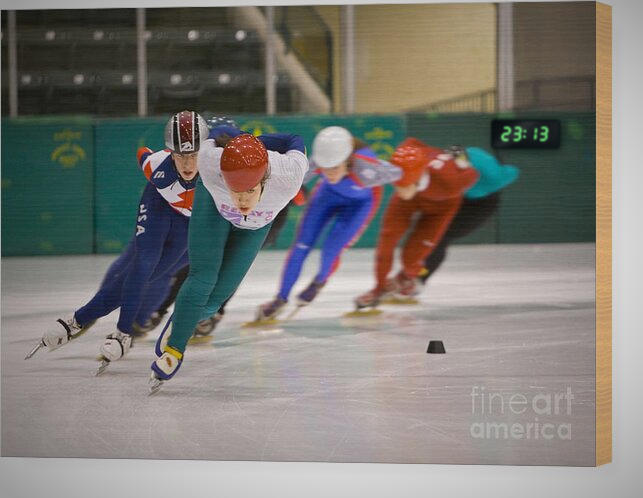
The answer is 23 h 13 min
